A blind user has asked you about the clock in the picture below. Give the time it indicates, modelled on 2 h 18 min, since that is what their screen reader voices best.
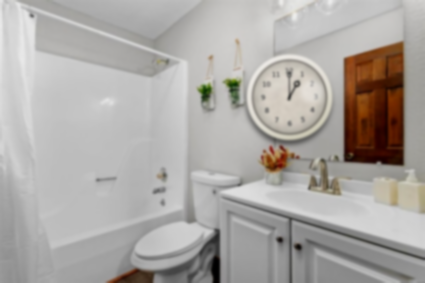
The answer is 1 h 00 min
